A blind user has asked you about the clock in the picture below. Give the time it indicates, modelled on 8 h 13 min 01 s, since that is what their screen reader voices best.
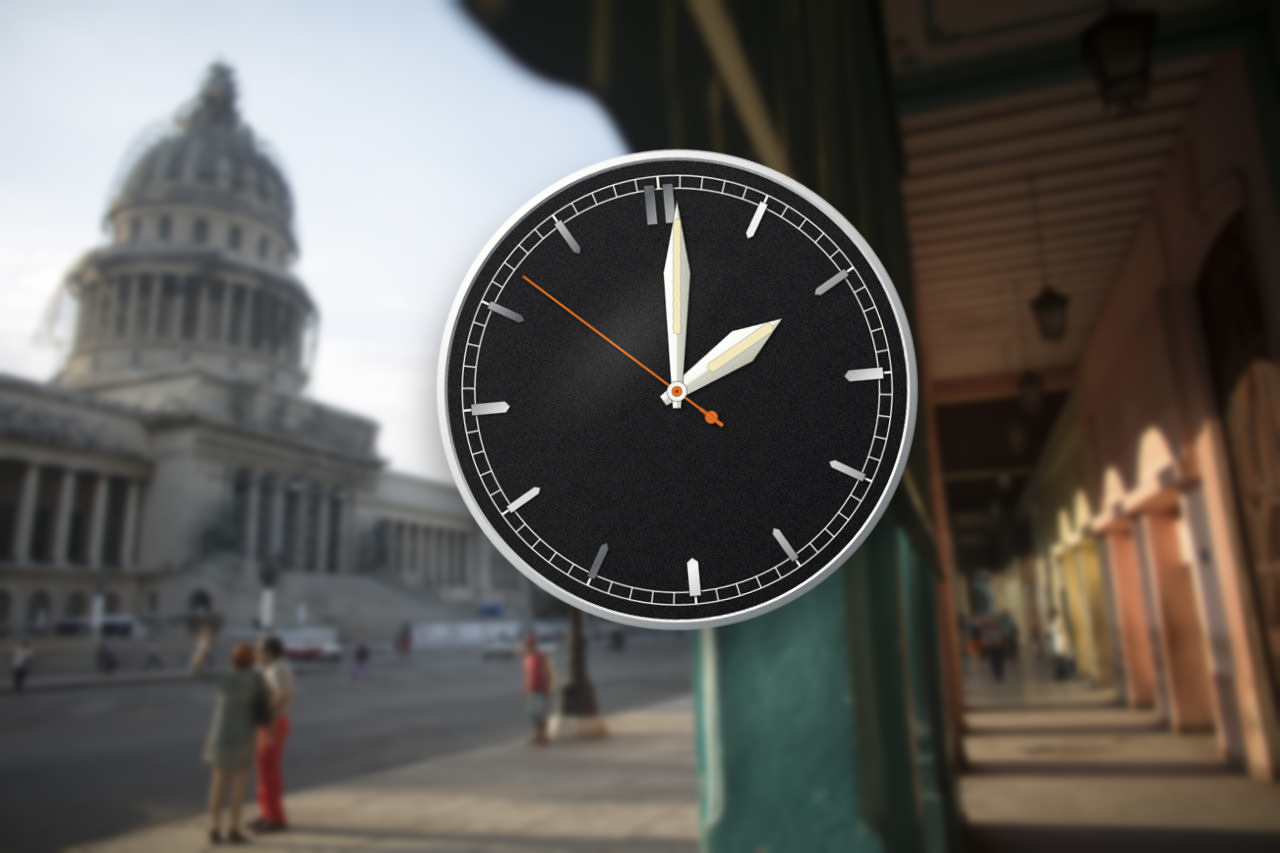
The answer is 2 h 00 min 52 s
